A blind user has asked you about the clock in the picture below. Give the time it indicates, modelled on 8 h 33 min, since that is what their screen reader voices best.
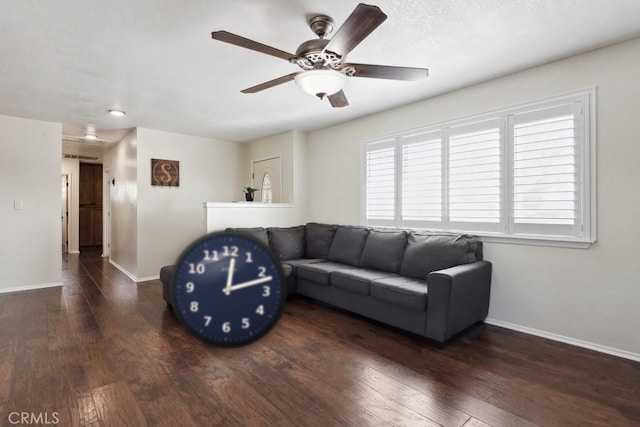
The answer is 12 h 12 min
